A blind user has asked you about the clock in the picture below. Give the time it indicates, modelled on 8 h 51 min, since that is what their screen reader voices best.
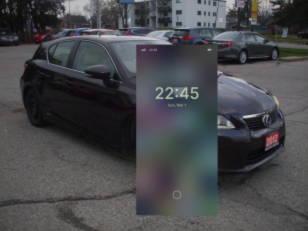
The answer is 22 h 45 min
